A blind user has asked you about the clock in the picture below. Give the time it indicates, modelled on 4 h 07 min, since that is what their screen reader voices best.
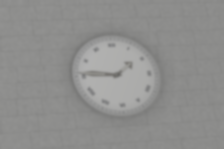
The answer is 1 h 46 min
